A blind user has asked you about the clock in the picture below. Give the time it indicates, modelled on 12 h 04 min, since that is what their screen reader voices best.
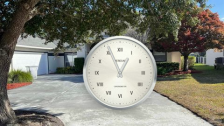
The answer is 12 h 56 min
